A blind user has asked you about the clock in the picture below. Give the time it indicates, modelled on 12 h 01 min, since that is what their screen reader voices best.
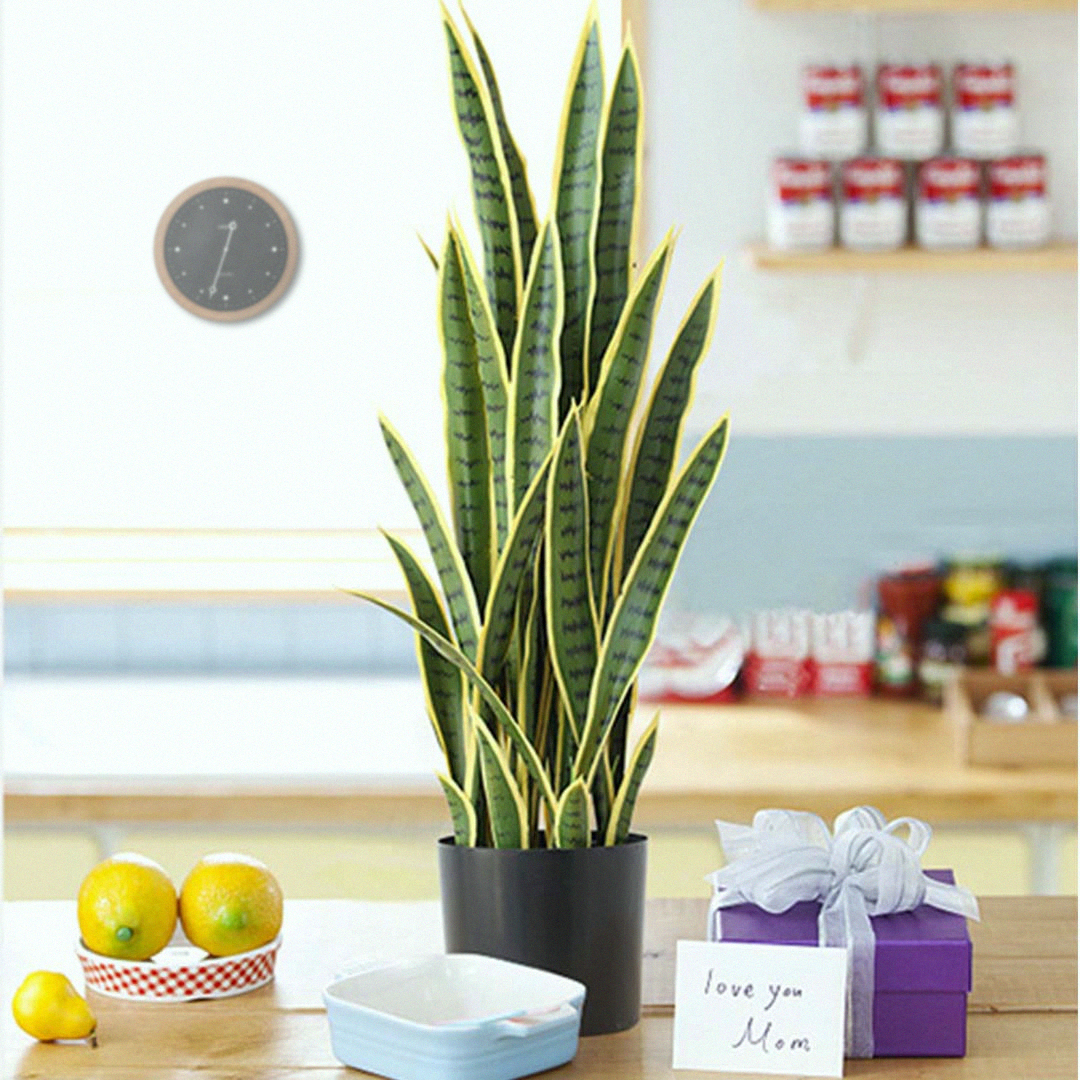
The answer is 12 h 33 min
